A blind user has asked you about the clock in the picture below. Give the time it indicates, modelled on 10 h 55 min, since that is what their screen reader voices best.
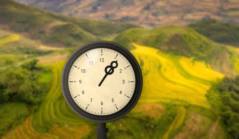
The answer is 1 h 06 min
